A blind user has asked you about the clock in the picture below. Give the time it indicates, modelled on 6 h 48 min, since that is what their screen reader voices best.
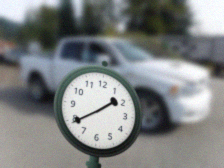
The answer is 1 h 39 min
